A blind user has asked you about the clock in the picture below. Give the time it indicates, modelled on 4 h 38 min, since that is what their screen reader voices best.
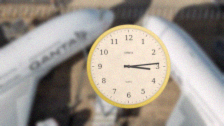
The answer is 3 h 14 min
